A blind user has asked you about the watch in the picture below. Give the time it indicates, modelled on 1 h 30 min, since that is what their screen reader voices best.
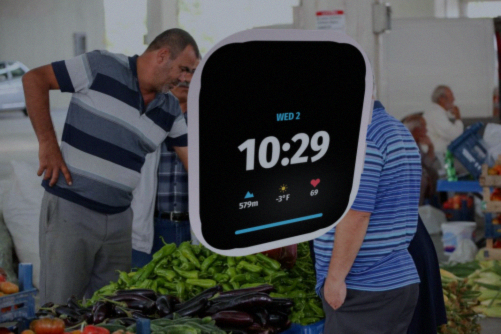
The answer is 10 h 29 min
